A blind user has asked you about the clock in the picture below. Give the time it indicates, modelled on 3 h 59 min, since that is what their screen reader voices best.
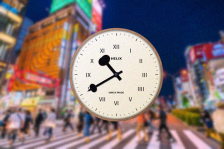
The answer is 10 h 40 min
